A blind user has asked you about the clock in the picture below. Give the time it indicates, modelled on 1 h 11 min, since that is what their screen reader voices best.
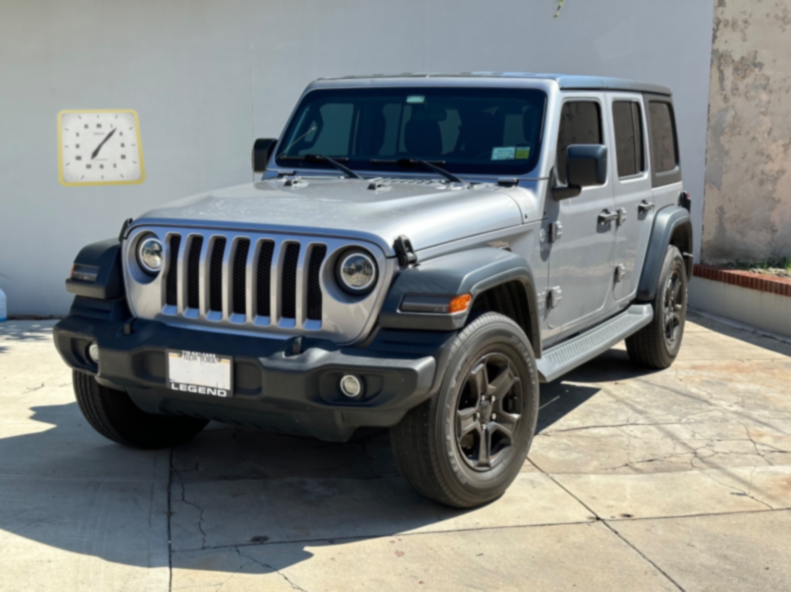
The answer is 7 h 07 min
